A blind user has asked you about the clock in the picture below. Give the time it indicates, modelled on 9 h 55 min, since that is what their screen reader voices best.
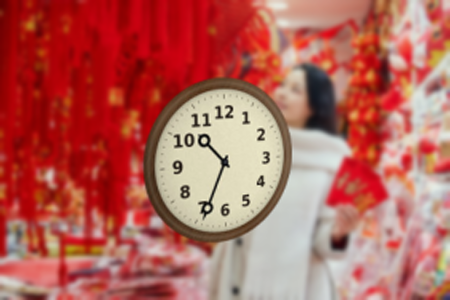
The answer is 10 h 34 min
